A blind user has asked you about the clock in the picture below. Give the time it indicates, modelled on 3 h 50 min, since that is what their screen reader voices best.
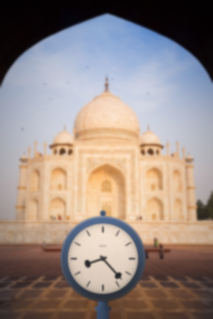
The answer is 8 h 23 min
